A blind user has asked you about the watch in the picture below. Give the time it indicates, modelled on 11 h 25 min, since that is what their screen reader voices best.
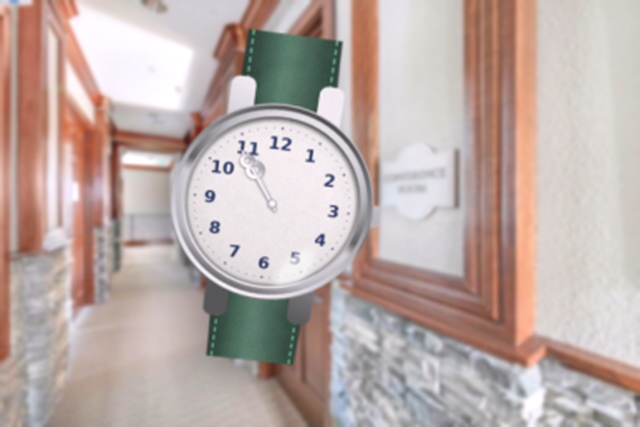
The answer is 10 h 54 min
